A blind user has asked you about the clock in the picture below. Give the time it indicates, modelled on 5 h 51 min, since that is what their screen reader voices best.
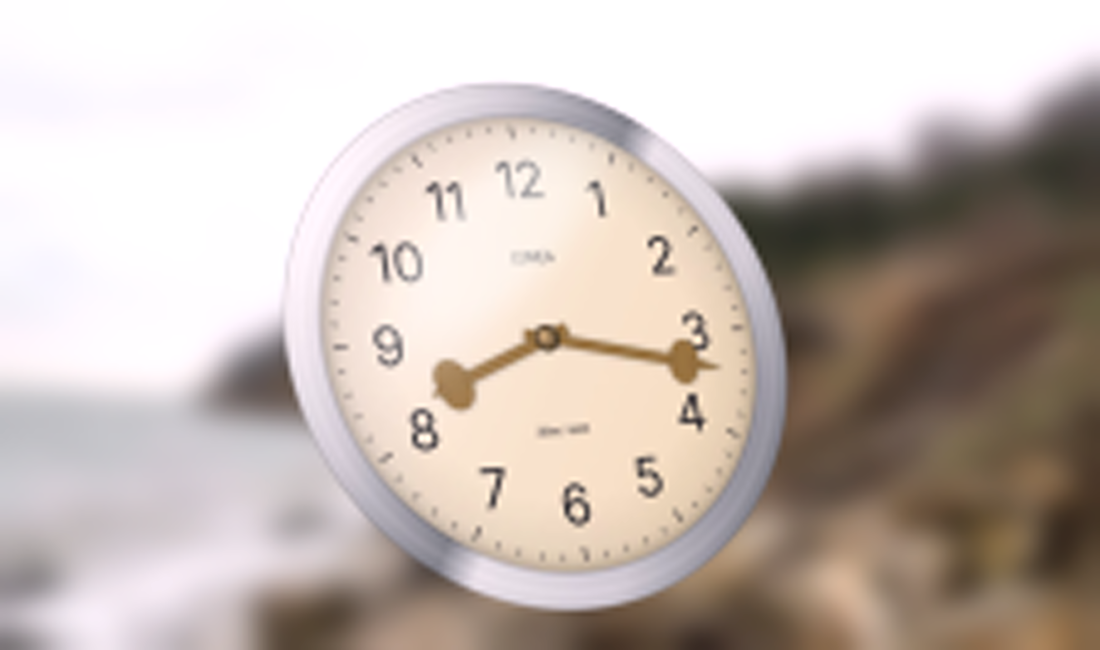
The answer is 8 h 17 min
